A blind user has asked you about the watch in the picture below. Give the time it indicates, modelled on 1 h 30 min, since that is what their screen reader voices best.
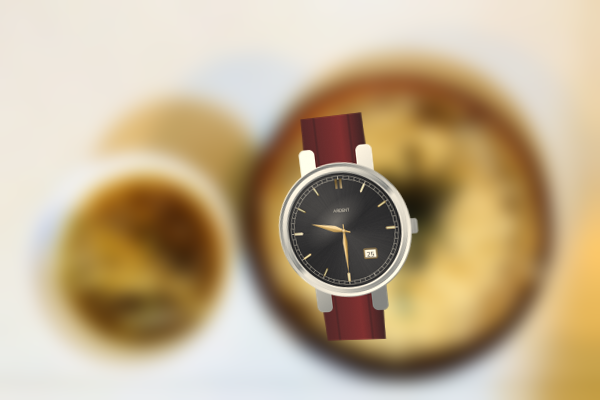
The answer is 9 h 30 min
